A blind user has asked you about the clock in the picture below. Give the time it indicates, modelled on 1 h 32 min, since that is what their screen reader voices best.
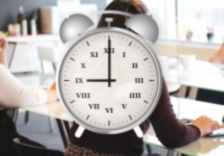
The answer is 9 h 00 min
